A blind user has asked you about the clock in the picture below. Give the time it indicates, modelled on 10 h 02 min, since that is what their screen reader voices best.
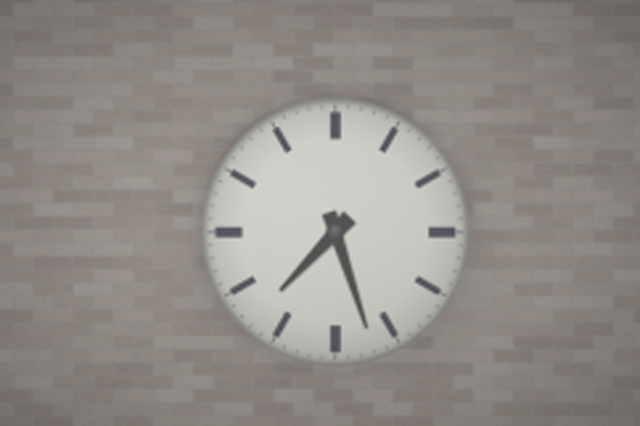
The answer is 7 h 27 min
